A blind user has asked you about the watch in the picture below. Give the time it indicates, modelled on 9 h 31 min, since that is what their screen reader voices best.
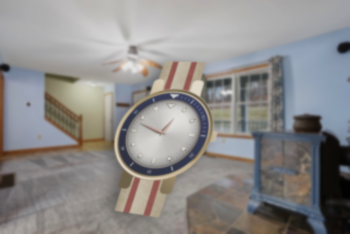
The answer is 12 h 48 min
